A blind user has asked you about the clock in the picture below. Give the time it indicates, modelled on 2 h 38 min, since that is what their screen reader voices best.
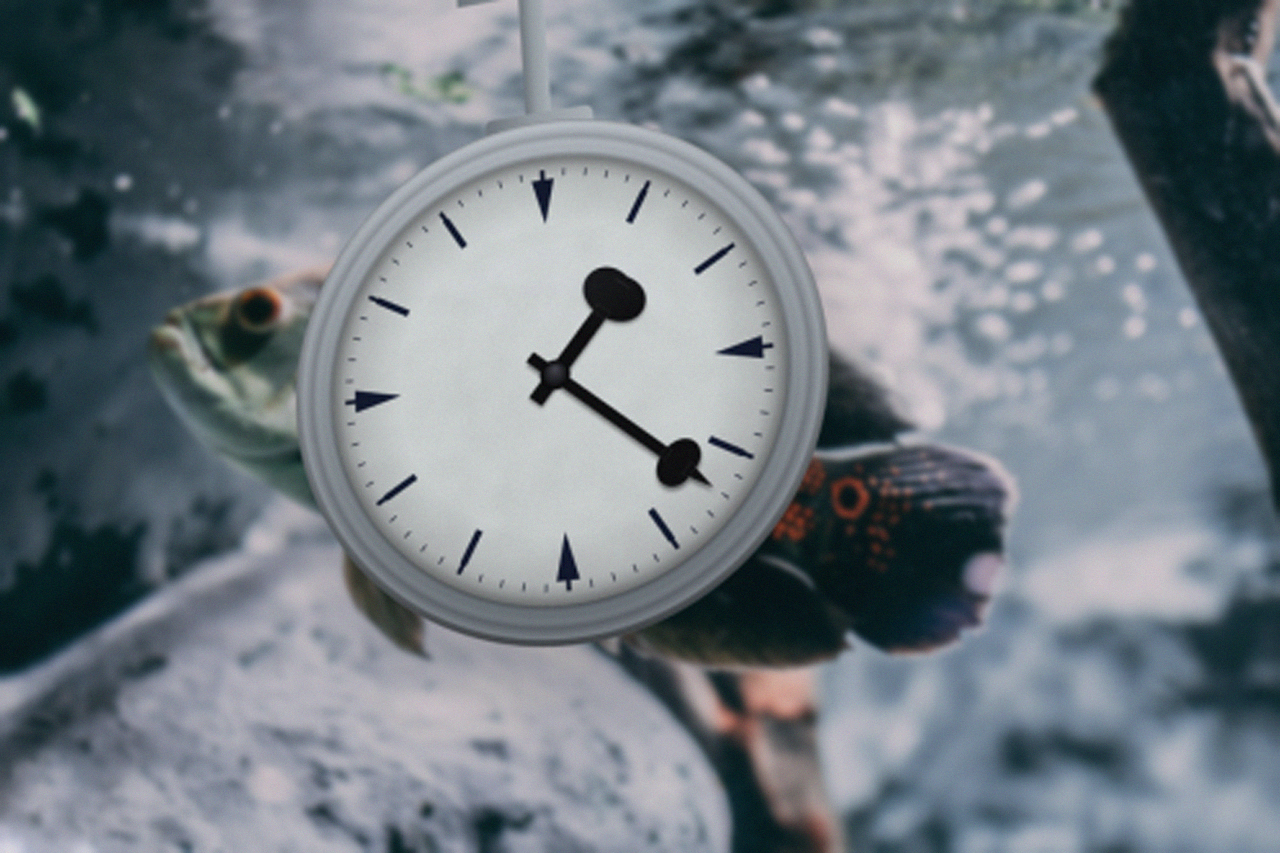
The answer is 1 h 22 min
